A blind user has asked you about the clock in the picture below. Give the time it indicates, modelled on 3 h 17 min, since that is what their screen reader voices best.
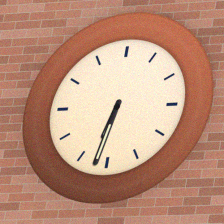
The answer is 6 h 32 min
